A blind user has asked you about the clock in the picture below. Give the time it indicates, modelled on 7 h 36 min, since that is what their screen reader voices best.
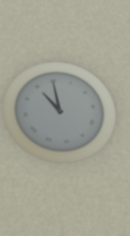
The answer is 11 h 00 min
